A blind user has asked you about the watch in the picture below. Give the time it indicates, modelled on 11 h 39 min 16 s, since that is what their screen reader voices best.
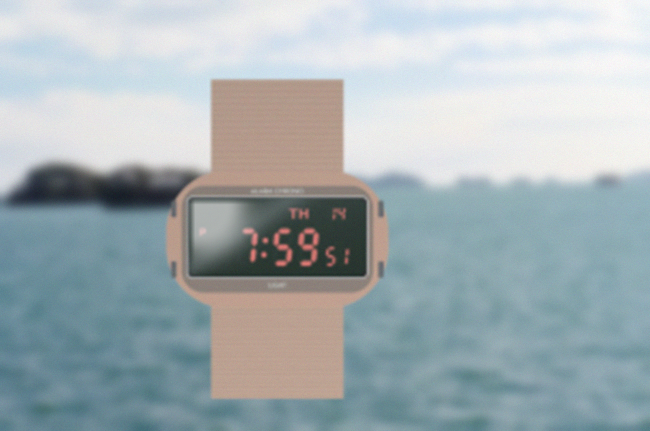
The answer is 7 h 59 min 51 s
